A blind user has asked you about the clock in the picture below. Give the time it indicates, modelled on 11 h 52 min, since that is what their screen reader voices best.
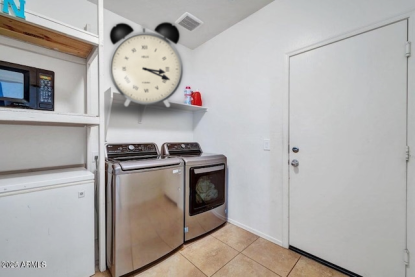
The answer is 3 h 19 min
